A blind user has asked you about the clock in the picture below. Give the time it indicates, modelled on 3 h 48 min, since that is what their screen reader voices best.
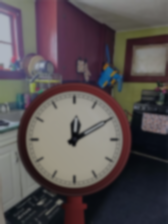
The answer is 12 h 10 min
